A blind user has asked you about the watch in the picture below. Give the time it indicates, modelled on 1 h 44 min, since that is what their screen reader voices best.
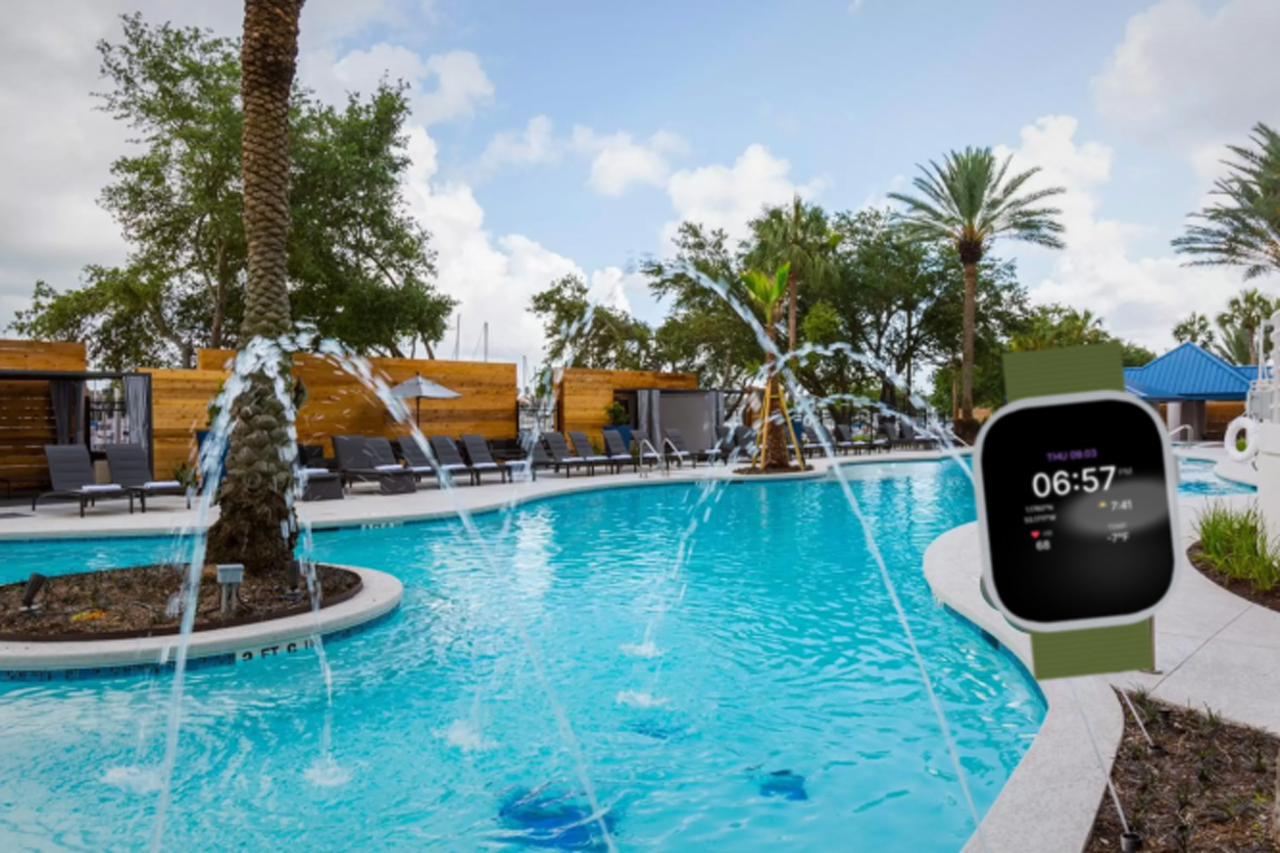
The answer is 6 h 57 min
